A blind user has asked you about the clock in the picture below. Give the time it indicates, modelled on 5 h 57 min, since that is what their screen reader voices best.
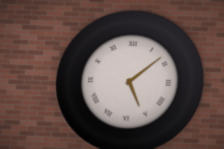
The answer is 5 h 08 min
